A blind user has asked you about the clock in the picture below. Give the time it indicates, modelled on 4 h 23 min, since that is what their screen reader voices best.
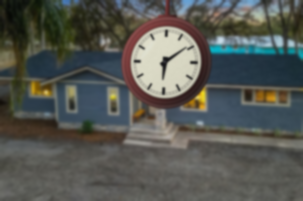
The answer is 6 h 09 min
